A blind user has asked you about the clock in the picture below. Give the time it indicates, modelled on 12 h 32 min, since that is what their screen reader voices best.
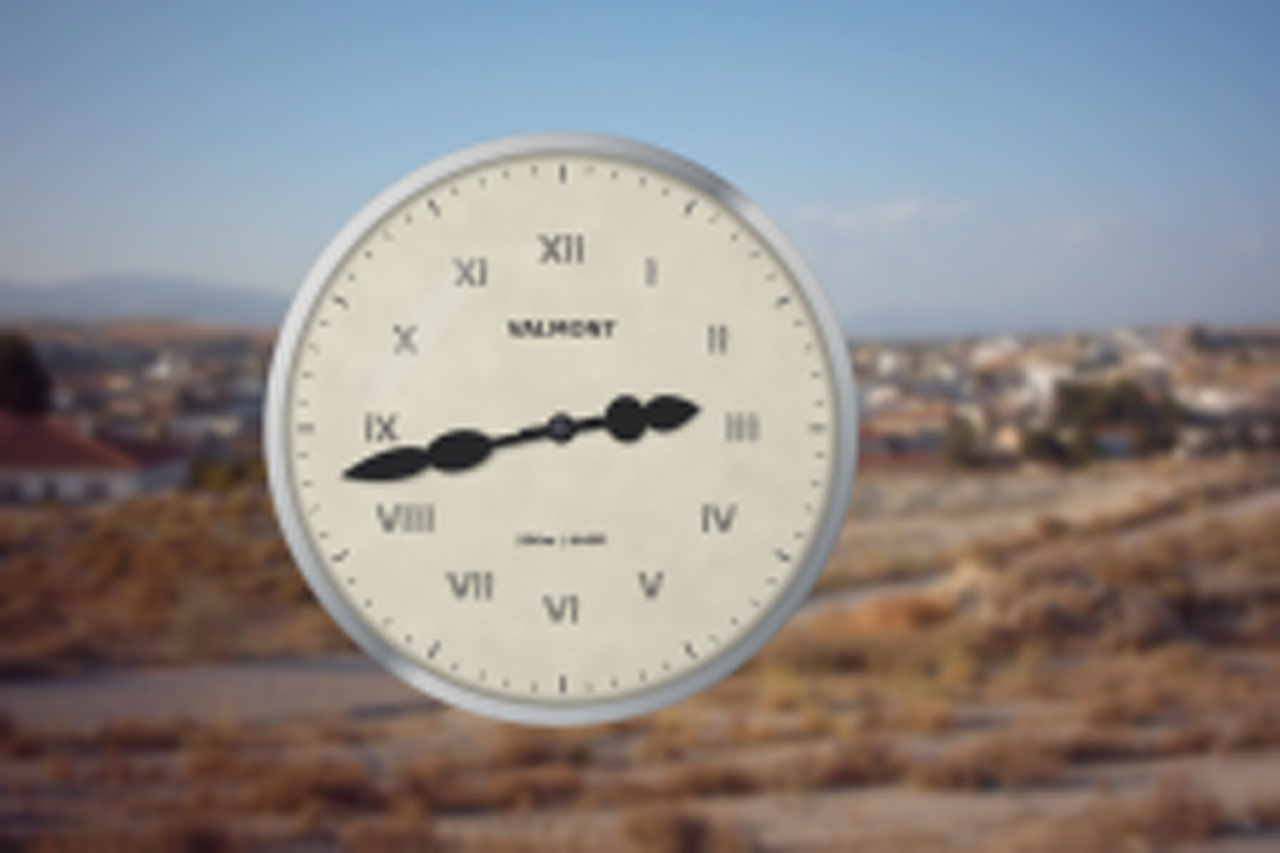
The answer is 2 h 43 min
